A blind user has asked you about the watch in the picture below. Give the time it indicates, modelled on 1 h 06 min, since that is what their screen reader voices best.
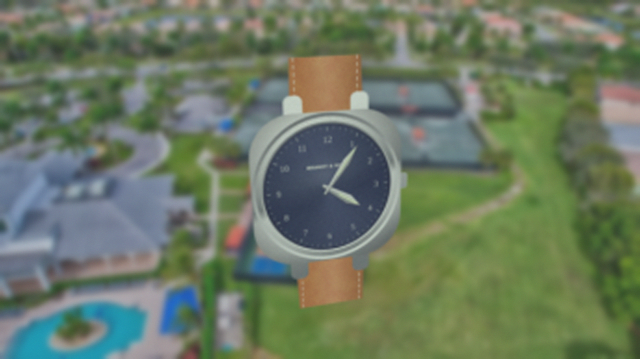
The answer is 4 h 06 min
